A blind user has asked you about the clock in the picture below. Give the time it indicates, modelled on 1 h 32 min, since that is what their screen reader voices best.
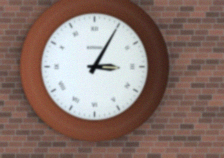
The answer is 3 h 05 min
